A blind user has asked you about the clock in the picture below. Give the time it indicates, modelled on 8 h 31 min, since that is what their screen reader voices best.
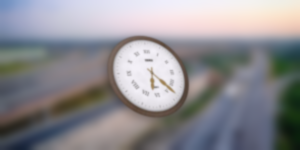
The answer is 6 h 23 min
